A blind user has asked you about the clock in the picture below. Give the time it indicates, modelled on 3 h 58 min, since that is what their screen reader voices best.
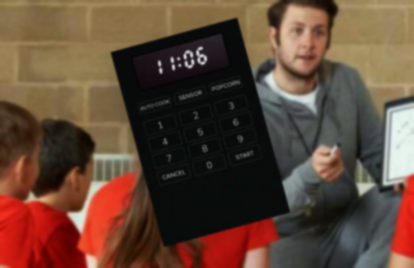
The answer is 11 h 06 min
